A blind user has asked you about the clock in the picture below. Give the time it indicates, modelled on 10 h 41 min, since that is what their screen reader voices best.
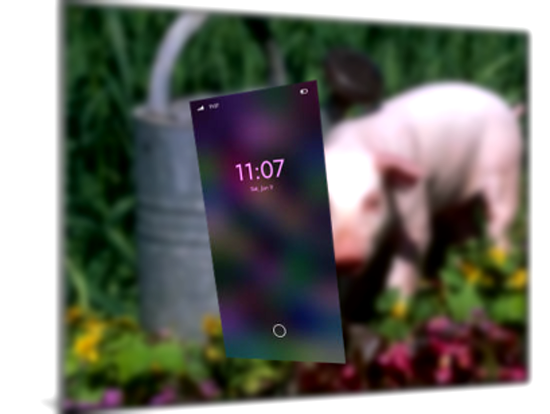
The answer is 11 h 07 min
